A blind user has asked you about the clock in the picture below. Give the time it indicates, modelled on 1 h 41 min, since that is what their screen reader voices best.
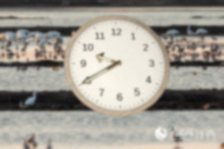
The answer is 9 h 40 min
